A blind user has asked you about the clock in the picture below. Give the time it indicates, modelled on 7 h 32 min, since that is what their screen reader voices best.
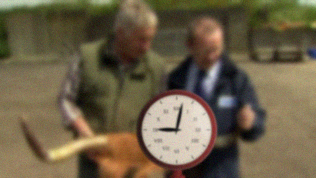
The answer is 9 h 02 min
